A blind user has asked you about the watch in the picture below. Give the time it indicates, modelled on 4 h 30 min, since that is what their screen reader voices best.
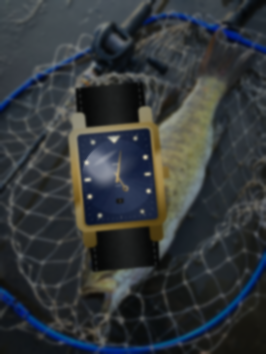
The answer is 5 h 02 min
